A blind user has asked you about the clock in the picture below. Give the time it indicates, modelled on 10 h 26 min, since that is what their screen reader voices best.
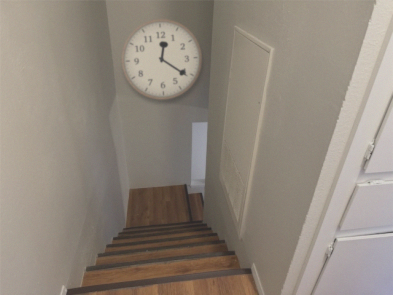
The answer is 12 h 21 min
